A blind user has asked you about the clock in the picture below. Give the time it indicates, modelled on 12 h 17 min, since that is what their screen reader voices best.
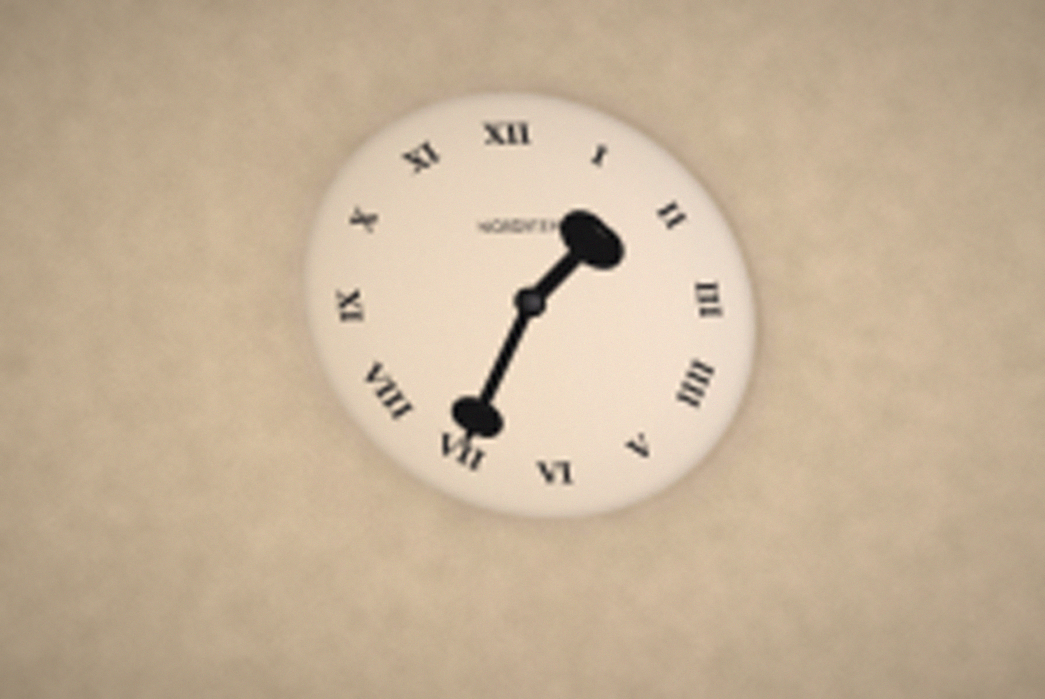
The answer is 1 h 35 min
